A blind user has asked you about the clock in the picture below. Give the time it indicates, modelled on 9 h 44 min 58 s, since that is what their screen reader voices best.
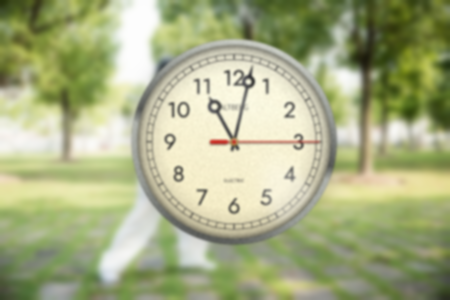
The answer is 11 h 02 min 15 s
